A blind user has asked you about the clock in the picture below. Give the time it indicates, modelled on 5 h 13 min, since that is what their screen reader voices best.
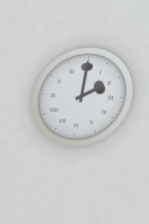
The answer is 2 h 00 min
